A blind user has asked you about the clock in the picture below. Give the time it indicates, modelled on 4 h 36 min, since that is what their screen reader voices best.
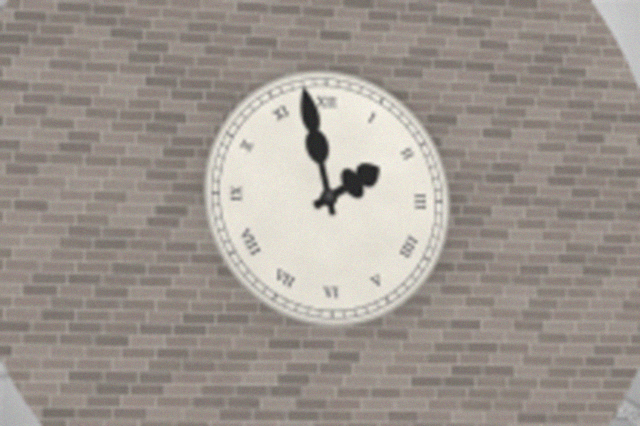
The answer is 1 h 58 min
